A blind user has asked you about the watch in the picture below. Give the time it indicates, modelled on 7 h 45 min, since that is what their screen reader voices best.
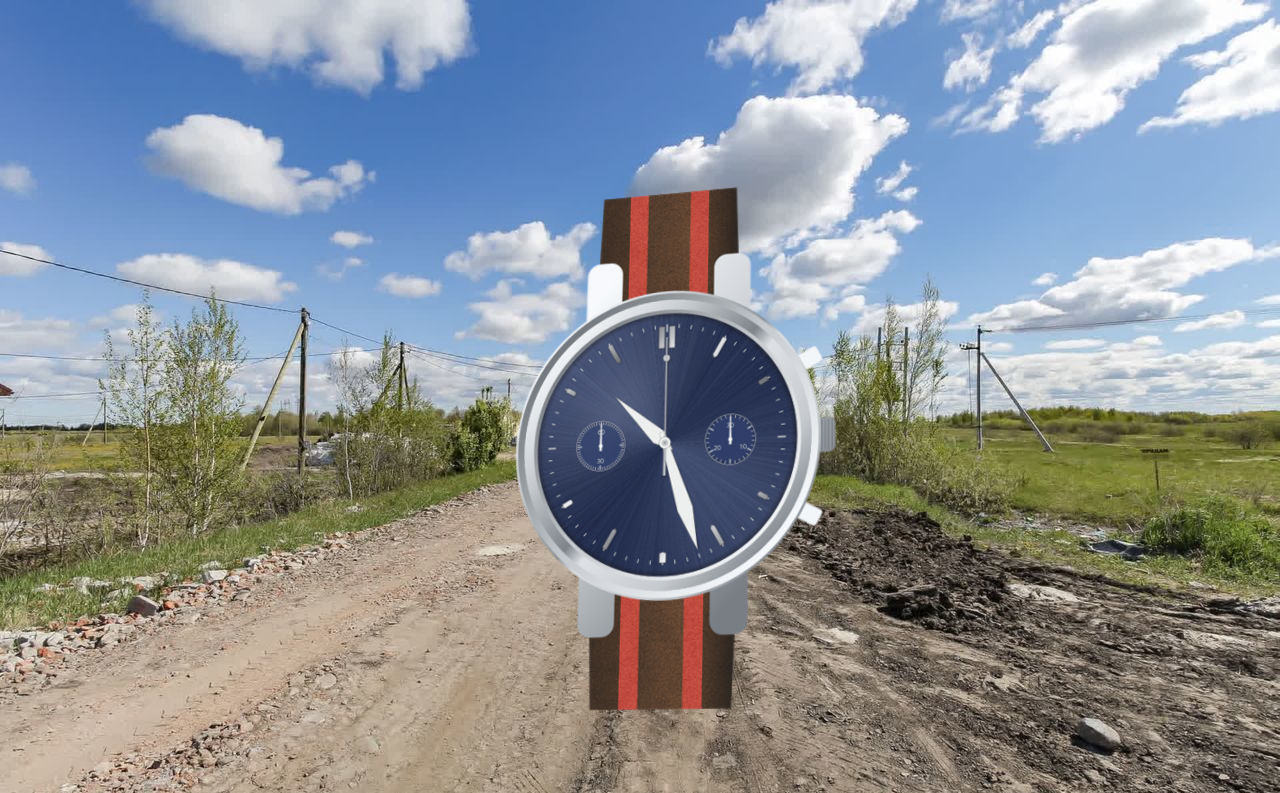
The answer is 10 h 27 min
